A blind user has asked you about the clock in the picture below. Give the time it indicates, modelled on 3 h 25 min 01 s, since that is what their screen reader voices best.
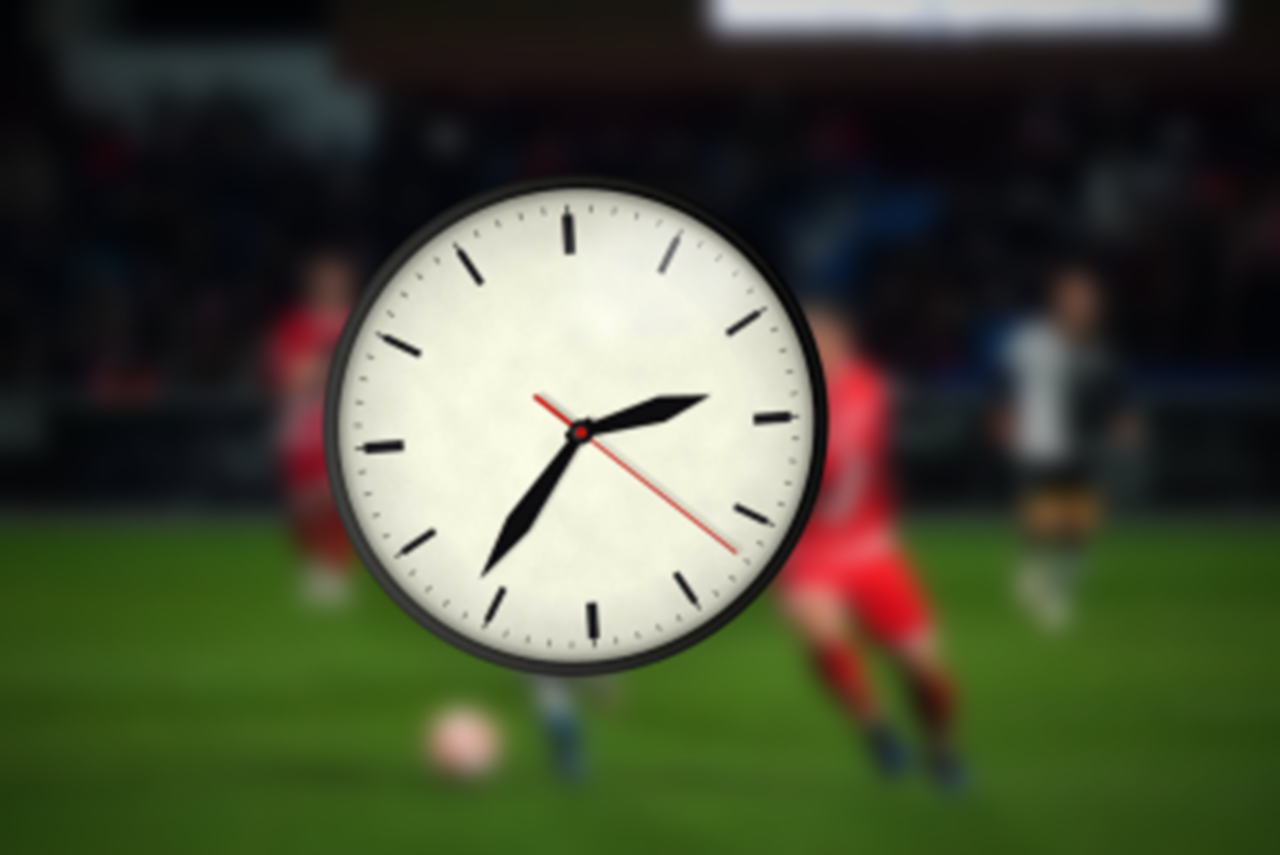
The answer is 2 h 36 min 22 s
